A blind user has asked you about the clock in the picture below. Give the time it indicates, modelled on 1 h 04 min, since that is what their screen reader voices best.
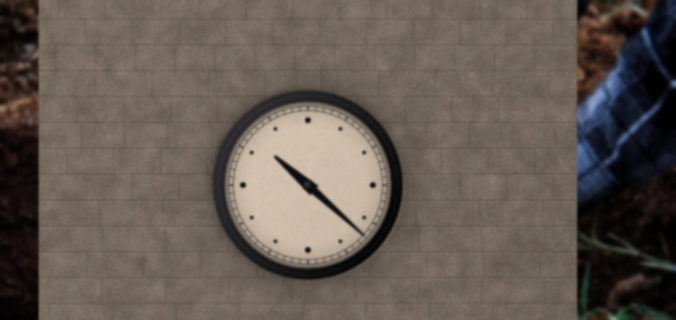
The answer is 10 h 22 min
